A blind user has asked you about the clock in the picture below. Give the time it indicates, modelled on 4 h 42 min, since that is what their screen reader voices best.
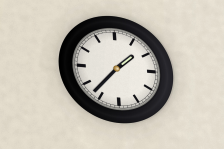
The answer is 1 h 37 min
